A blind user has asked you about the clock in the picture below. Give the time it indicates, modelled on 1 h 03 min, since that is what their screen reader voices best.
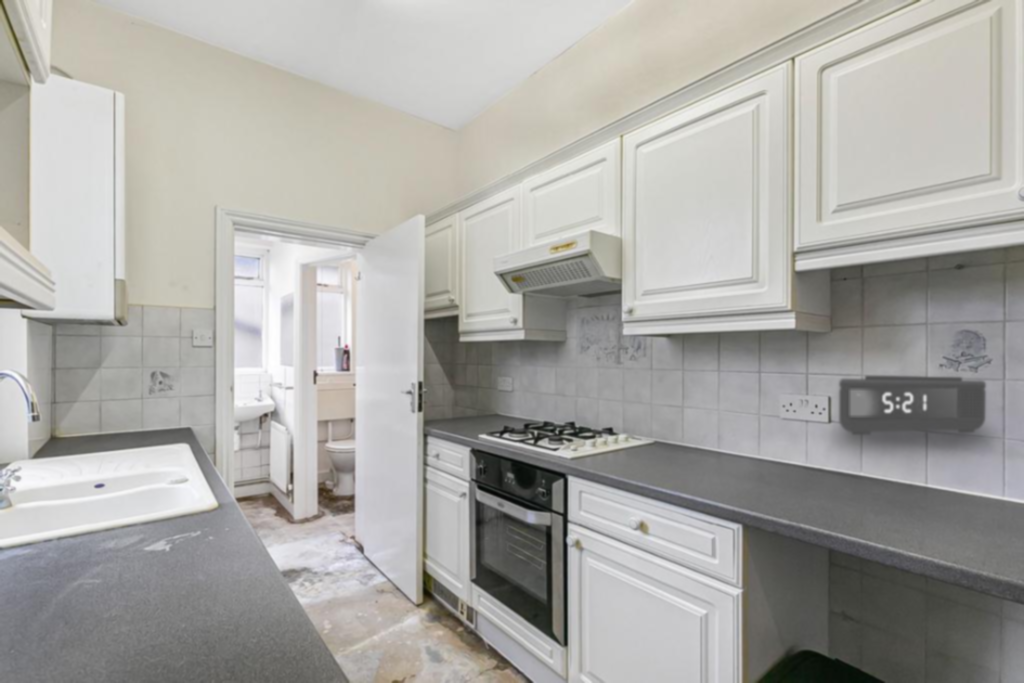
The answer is 5 h 21 min
